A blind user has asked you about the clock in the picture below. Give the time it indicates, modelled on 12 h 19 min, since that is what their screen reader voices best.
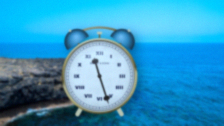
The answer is 11 h 27 min
